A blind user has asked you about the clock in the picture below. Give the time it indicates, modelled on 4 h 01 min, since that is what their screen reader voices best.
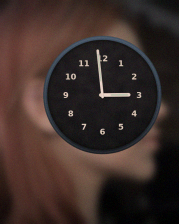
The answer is 2 h 59 min
